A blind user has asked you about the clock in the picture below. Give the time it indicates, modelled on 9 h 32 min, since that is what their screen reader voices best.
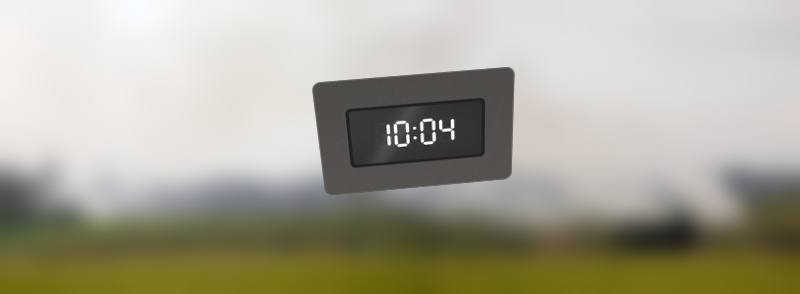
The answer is 10 h 04 min
